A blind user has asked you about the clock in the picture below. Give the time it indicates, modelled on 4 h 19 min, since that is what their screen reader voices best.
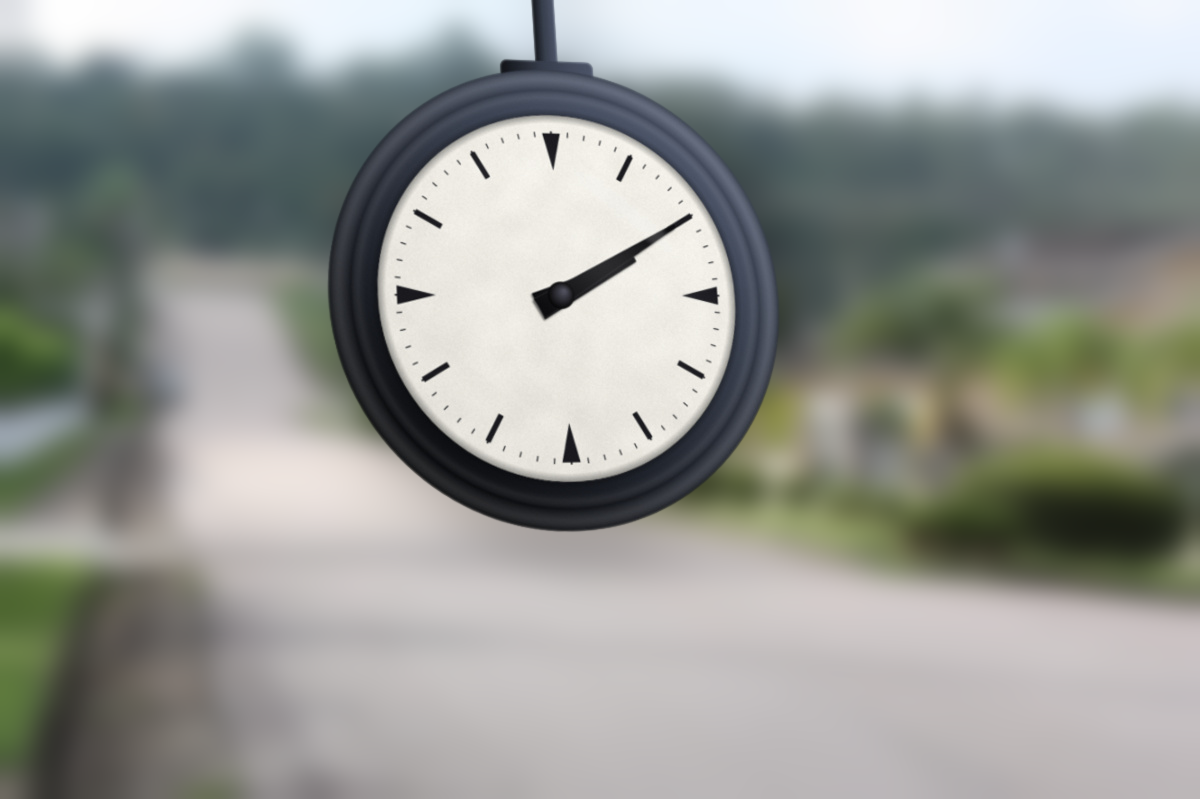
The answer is 2 h 10 min
